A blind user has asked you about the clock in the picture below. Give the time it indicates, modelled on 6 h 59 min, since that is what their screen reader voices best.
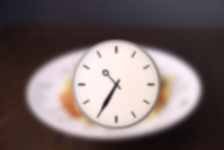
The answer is 10 h 35 min
